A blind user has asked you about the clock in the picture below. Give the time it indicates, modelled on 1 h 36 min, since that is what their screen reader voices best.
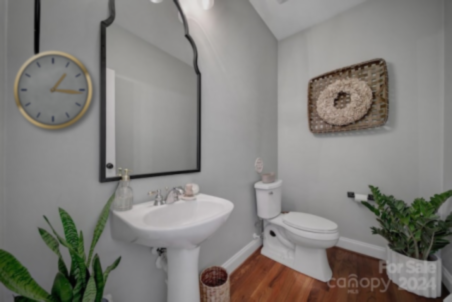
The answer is 1 h 16 min
